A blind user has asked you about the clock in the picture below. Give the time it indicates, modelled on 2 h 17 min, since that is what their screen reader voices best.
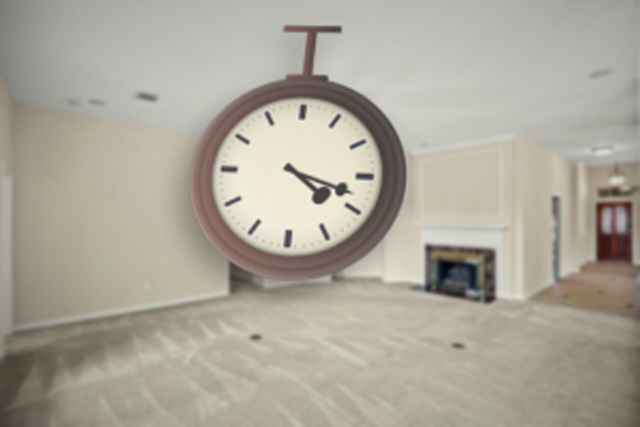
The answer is 4 h 18 min
